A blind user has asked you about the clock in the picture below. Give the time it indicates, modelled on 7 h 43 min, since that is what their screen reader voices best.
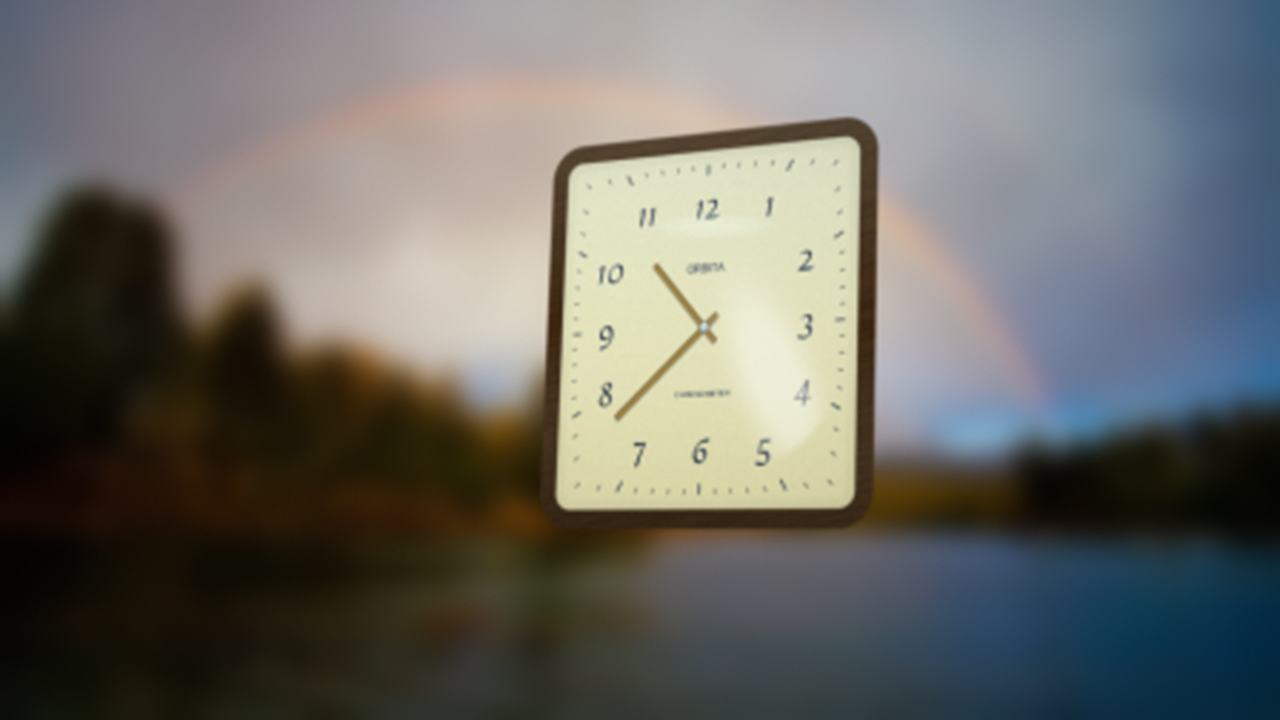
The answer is 10 h 38 min
